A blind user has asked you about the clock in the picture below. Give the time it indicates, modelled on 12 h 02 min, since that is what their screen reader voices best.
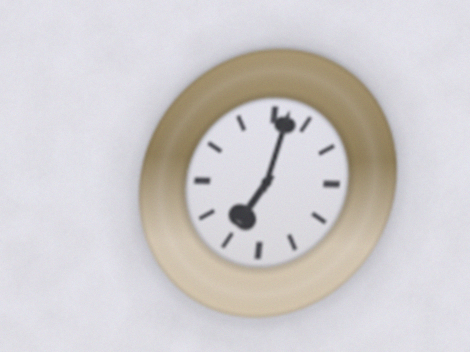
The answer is 7 h 02 min
